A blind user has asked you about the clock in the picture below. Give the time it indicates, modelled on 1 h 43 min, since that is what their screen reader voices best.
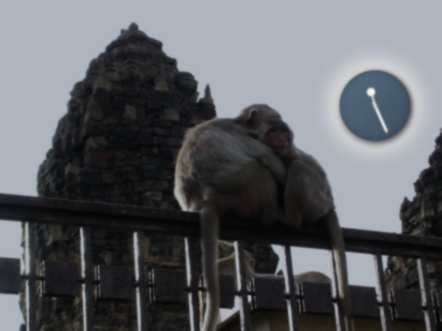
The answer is 11 h 26 min
